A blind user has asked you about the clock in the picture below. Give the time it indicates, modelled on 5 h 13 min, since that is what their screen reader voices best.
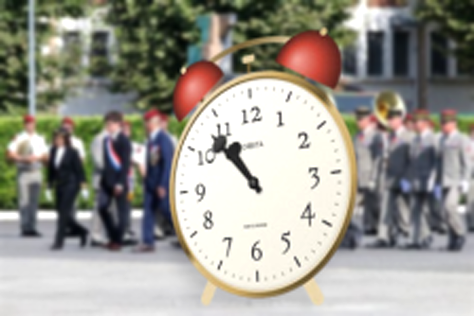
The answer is 10 h 53 min
